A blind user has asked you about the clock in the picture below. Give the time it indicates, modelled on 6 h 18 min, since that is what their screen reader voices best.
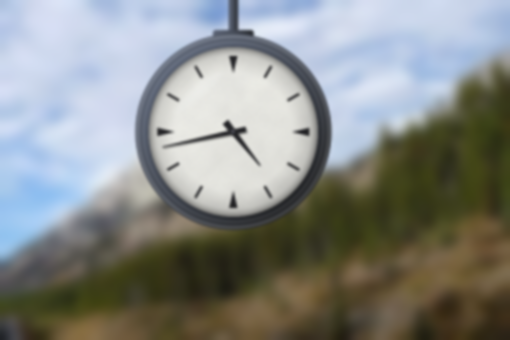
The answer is 4 h 43 min
